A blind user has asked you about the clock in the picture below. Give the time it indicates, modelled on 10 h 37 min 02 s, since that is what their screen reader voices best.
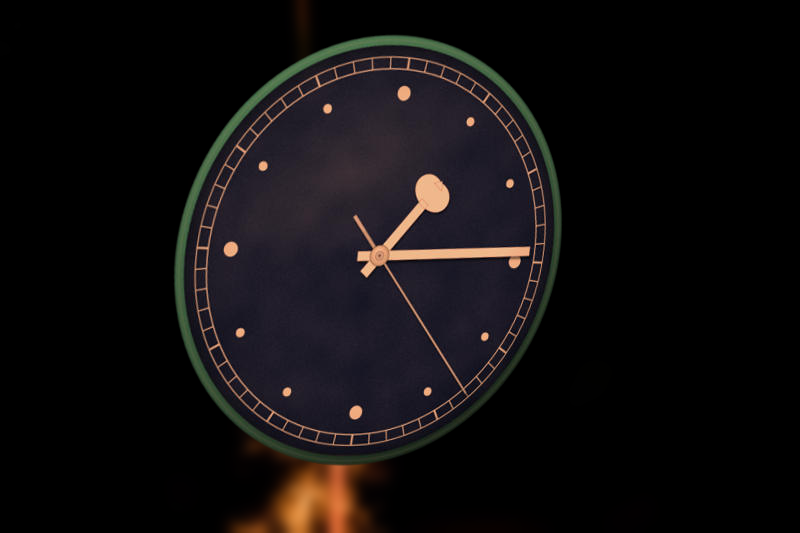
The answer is 1 h 14 min 23 s
